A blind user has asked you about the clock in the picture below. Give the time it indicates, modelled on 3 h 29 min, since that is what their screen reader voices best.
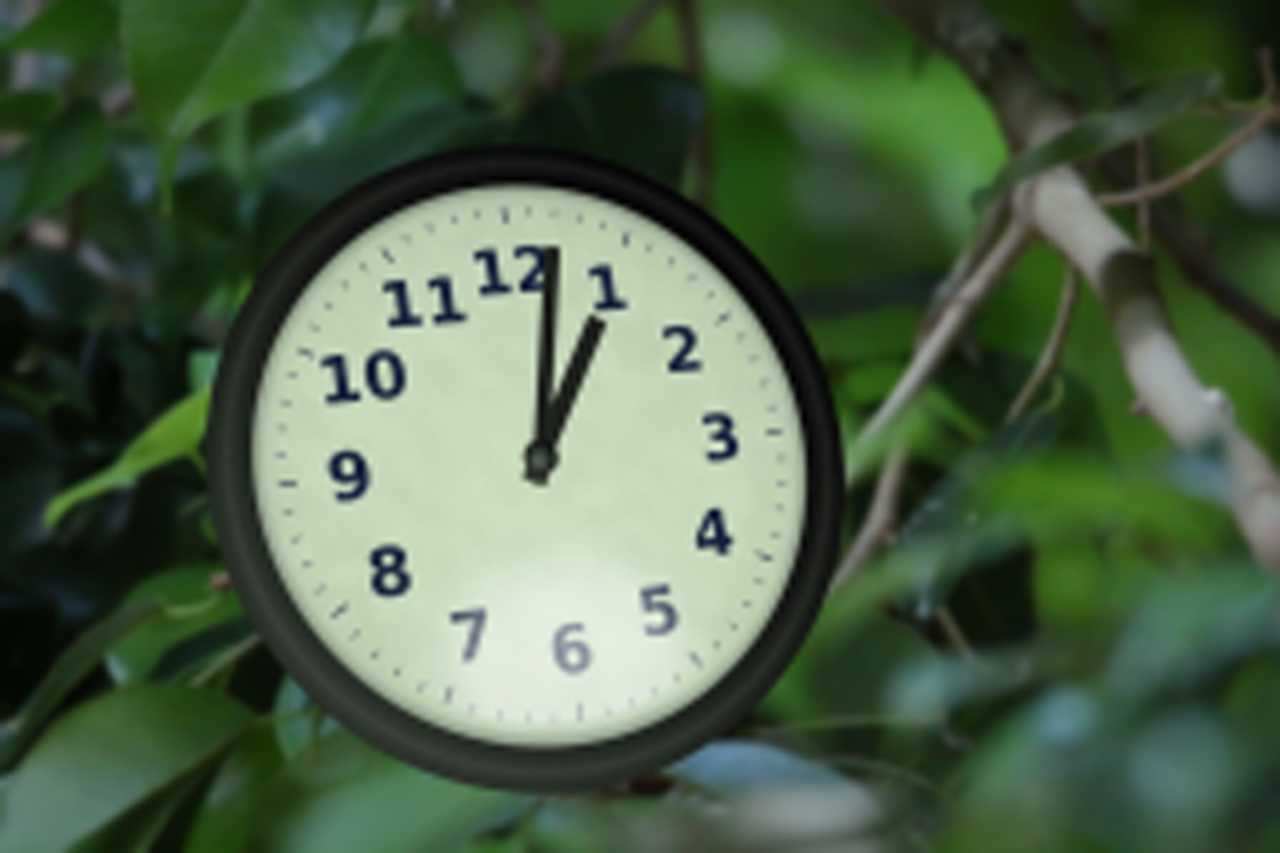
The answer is 1 h 02 min
